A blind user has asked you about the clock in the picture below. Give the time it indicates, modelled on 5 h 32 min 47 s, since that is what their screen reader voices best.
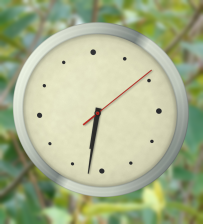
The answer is 6 h 32 min 09 s
